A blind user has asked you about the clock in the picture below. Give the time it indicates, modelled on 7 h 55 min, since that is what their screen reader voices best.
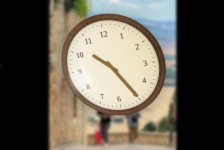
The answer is 10 h 25 min
